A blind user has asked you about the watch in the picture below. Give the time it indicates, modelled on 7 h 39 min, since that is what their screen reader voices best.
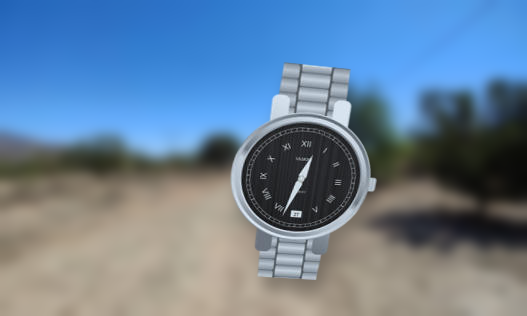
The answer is 12 h 33 min
